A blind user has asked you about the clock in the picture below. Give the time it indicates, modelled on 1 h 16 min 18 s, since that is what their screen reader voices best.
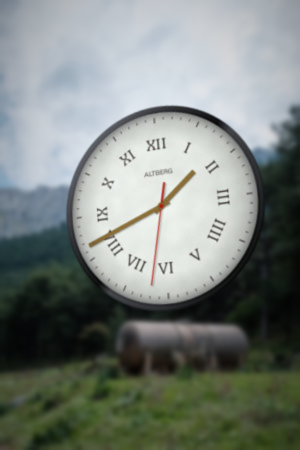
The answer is 1 h 41 min 32 s
